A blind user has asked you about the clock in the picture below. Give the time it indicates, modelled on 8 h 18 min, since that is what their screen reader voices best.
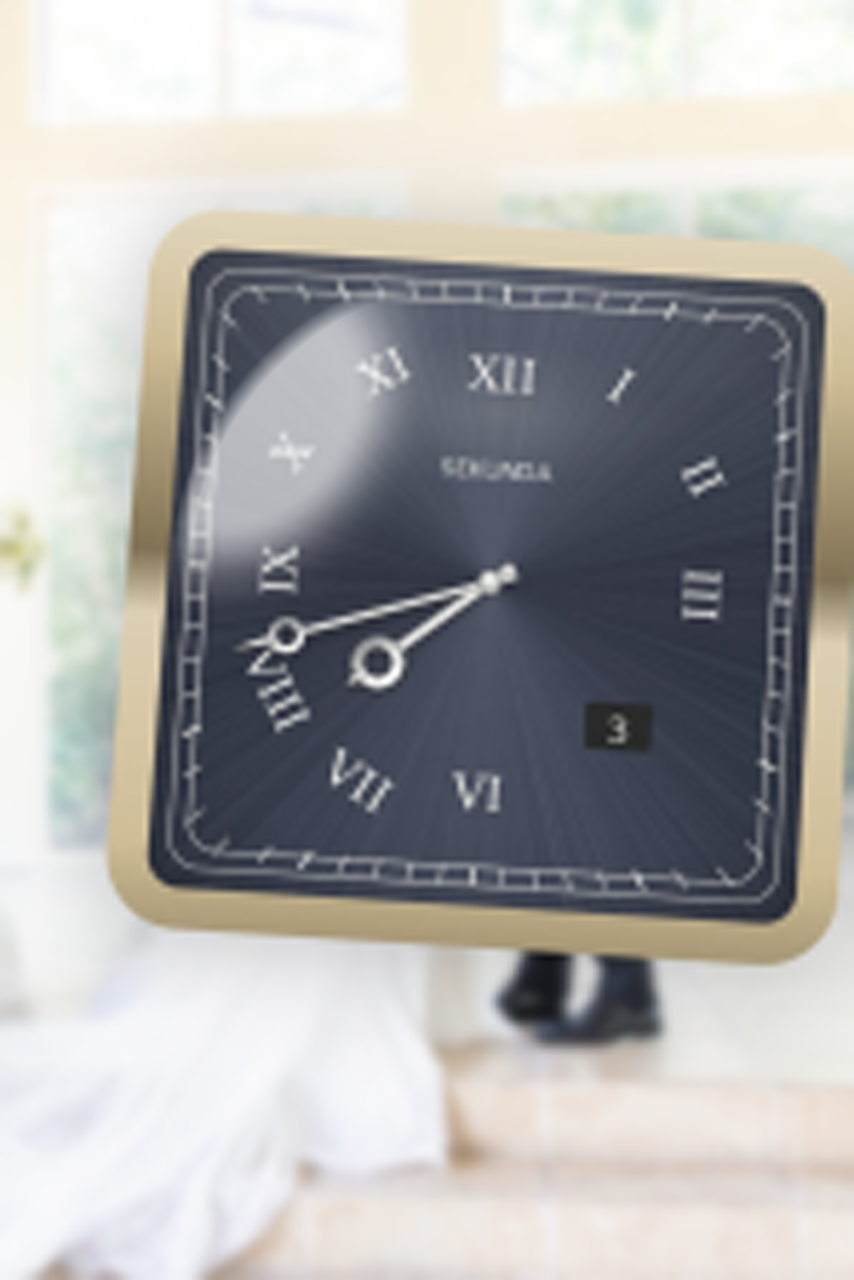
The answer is 7 h 42 min
